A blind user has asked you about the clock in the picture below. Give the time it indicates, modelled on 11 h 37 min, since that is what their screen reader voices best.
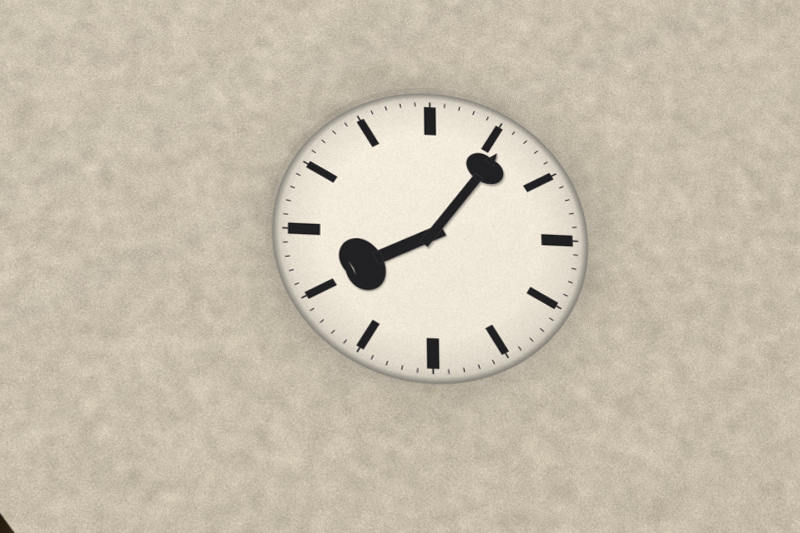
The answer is 8 h 06 min
